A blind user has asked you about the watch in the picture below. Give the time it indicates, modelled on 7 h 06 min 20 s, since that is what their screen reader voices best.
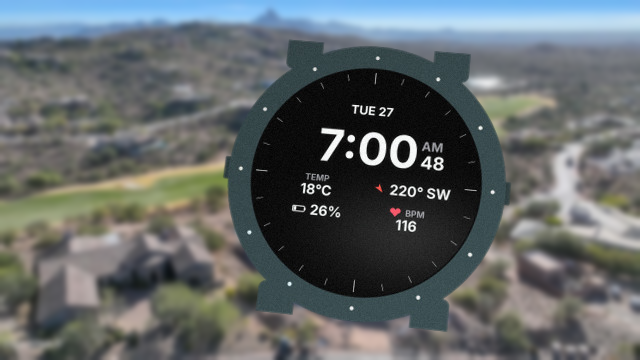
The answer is 7 h 00 min 48 s
